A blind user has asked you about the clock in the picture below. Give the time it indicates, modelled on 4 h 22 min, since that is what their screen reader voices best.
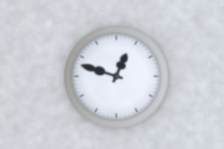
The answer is 12 h 48 min
